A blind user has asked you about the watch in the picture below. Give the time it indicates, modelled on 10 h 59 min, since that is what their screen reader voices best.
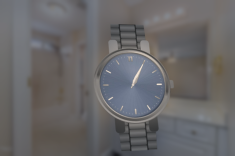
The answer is 1 h 05 min
